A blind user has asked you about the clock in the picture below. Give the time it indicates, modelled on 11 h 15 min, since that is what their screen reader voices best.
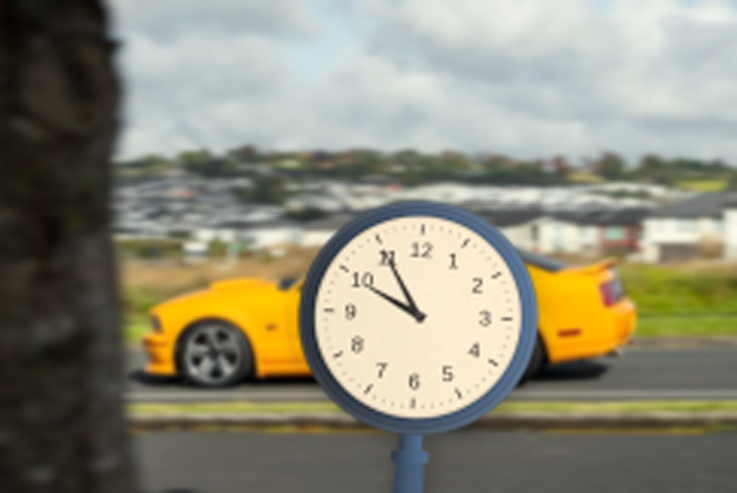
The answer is 9 h 55 min
